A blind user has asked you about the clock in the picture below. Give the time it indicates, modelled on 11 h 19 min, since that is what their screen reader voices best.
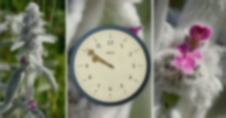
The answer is 9 h 51 min
